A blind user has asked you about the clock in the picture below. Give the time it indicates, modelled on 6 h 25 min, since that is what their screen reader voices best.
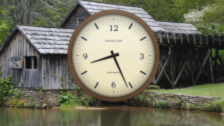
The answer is 8 h 26 min
